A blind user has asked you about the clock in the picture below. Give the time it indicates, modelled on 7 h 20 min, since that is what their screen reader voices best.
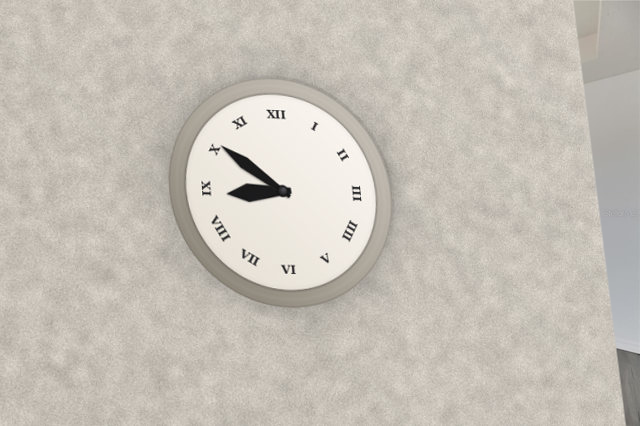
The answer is 8 h 51 min
